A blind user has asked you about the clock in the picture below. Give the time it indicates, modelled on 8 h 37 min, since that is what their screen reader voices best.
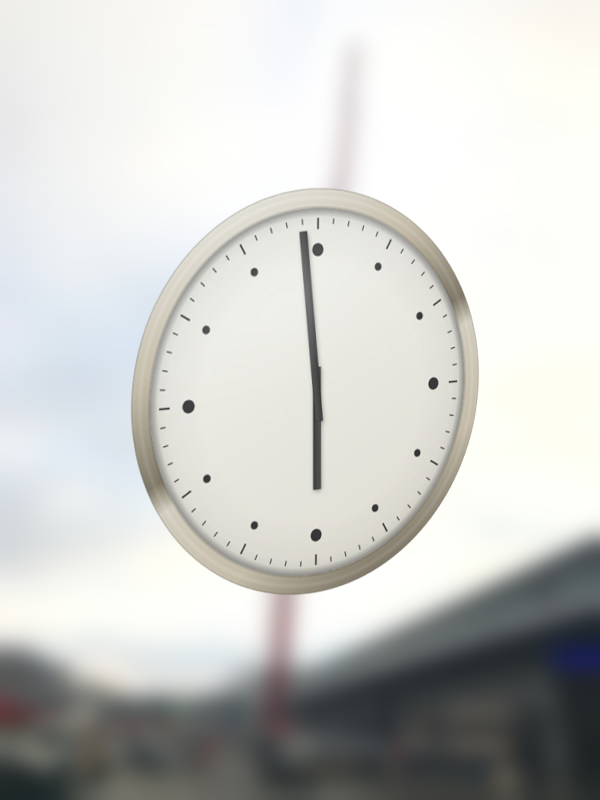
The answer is 5 h 59 min
